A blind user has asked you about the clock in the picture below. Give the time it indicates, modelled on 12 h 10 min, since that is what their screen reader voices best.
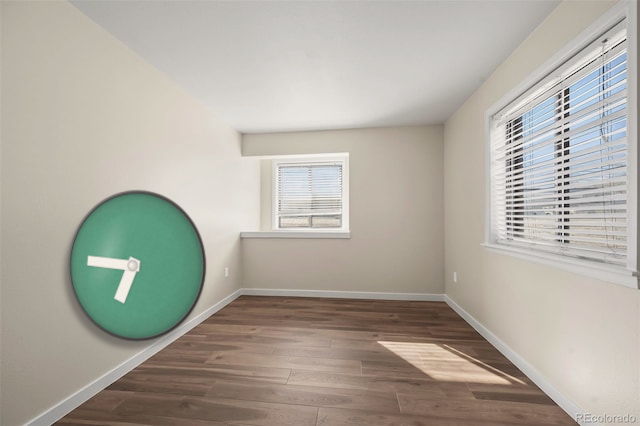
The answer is 6 h 46 min
